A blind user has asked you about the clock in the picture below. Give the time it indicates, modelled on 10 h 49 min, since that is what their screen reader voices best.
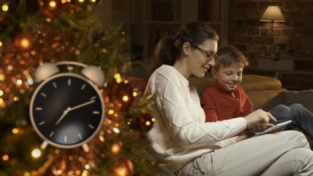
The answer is 7 h 11 min
